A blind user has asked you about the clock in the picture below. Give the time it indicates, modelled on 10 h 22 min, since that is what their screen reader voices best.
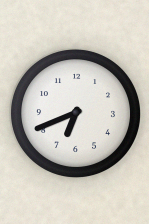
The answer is 6 h 41 min
